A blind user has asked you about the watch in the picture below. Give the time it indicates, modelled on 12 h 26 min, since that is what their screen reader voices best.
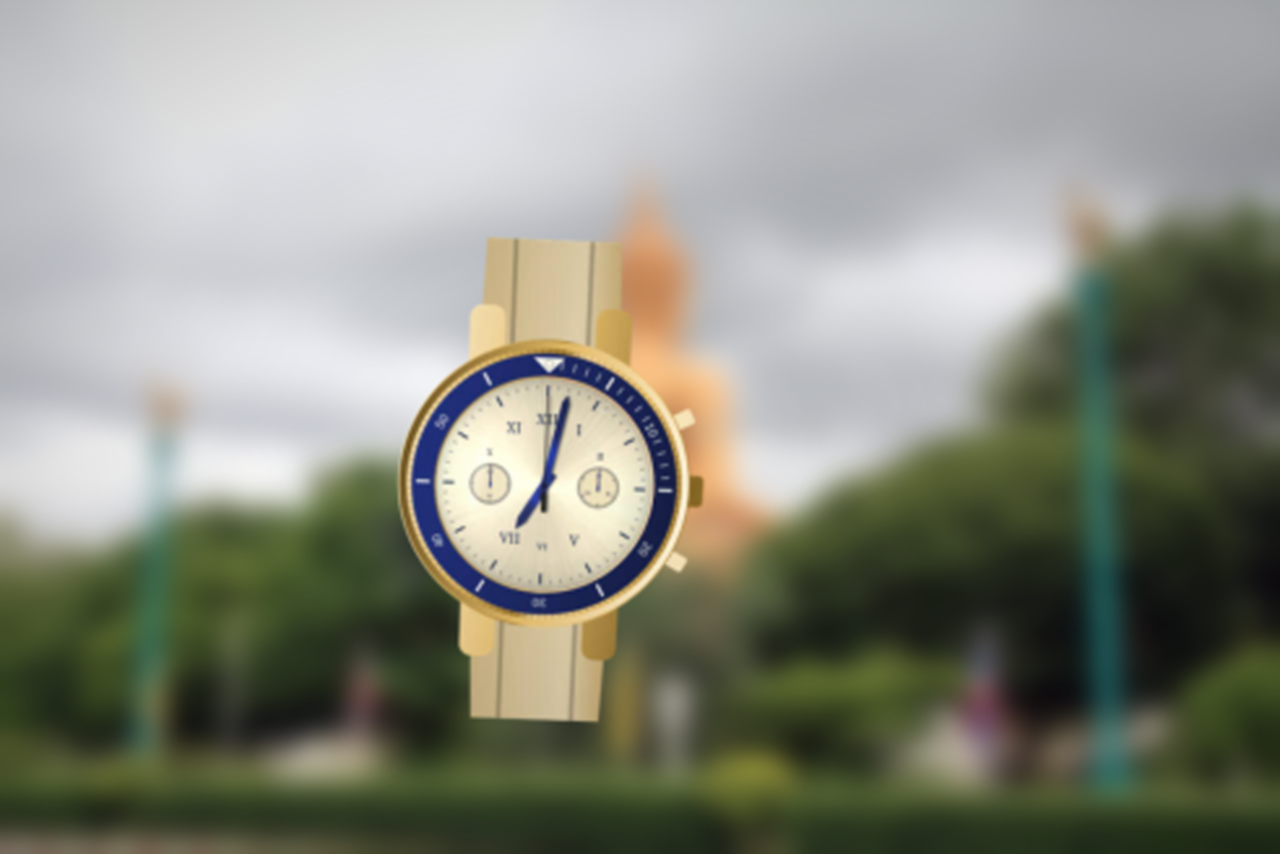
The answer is 7 h 02 min
